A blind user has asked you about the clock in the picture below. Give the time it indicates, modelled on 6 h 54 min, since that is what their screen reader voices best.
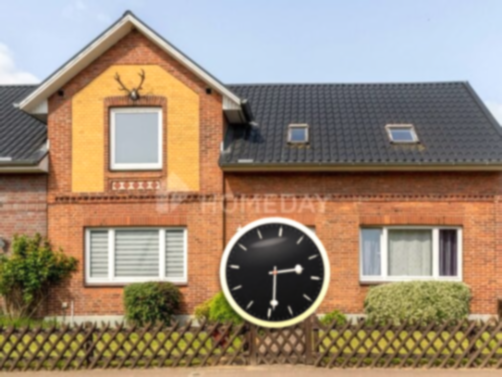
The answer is 2 h 29 min
